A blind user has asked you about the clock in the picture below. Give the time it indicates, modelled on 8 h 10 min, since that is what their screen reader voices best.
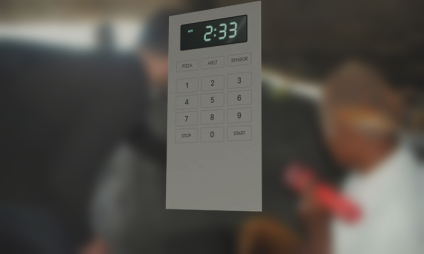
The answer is 2 h 33 min
